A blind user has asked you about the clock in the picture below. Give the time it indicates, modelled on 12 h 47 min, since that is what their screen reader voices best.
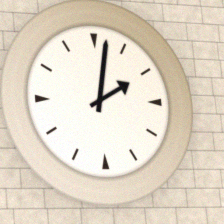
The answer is 2 h 02 min
